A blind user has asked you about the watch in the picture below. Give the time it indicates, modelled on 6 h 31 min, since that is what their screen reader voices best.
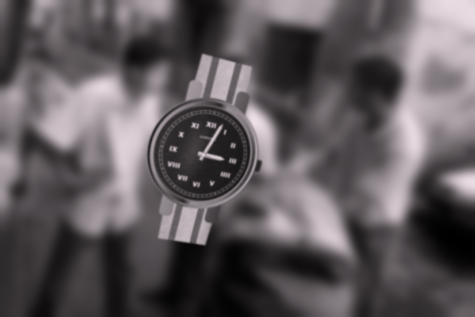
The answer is 3 h 03 min
